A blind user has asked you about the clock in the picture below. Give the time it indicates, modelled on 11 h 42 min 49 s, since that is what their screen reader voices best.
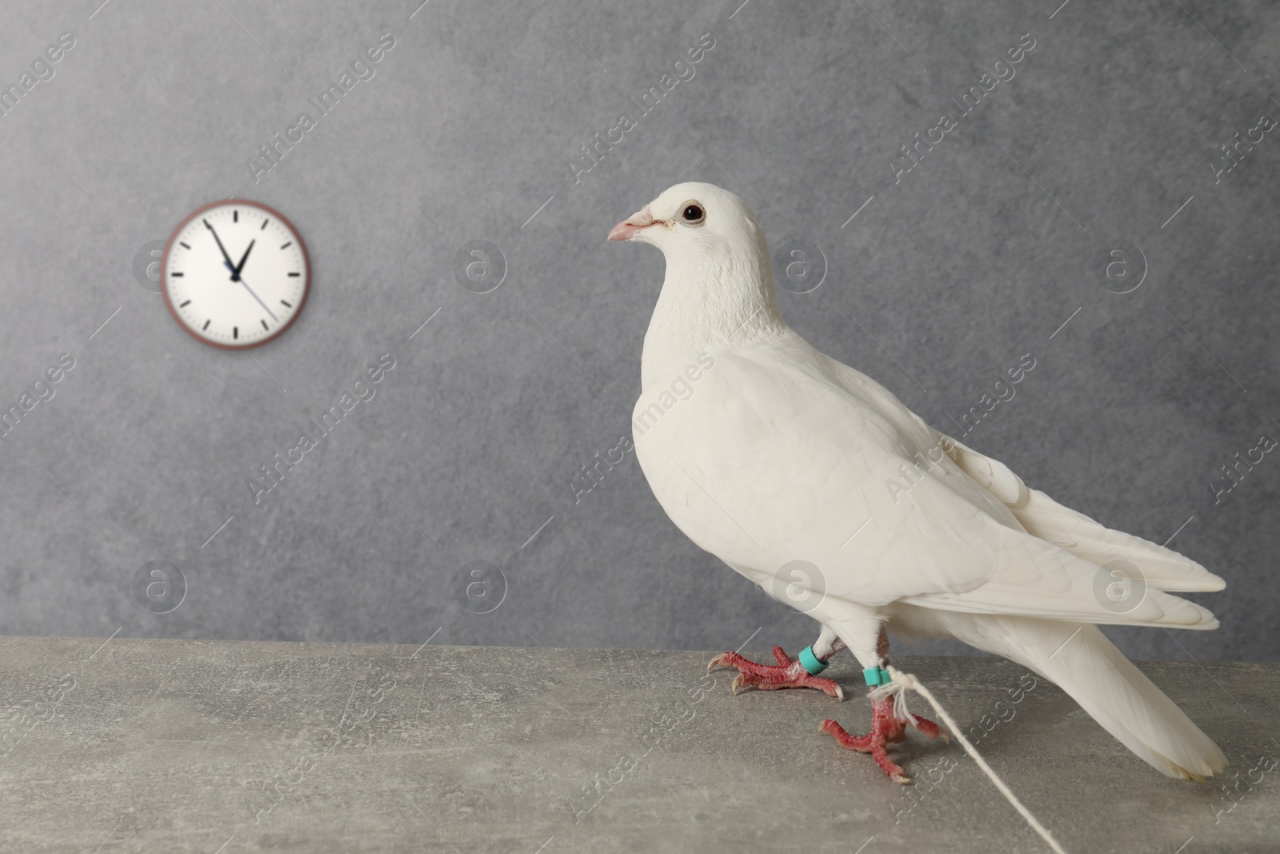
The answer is 12 h 55 min 23 s
